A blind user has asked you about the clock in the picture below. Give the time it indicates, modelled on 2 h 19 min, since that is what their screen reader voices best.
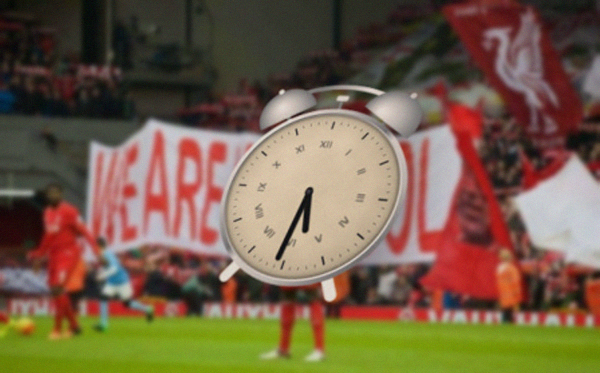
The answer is 5 h 31 min
